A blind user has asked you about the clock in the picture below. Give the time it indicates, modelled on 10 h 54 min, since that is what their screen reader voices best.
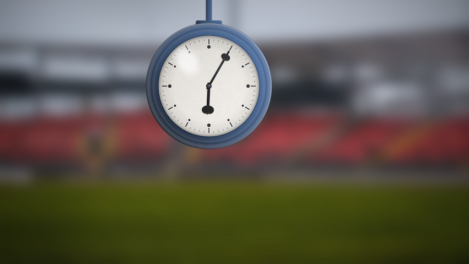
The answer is 6 h 05 min
